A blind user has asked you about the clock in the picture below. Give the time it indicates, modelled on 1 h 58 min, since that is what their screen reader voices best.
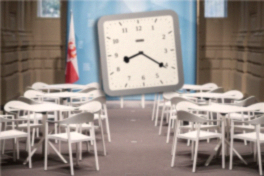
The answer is 8 h 21 min
